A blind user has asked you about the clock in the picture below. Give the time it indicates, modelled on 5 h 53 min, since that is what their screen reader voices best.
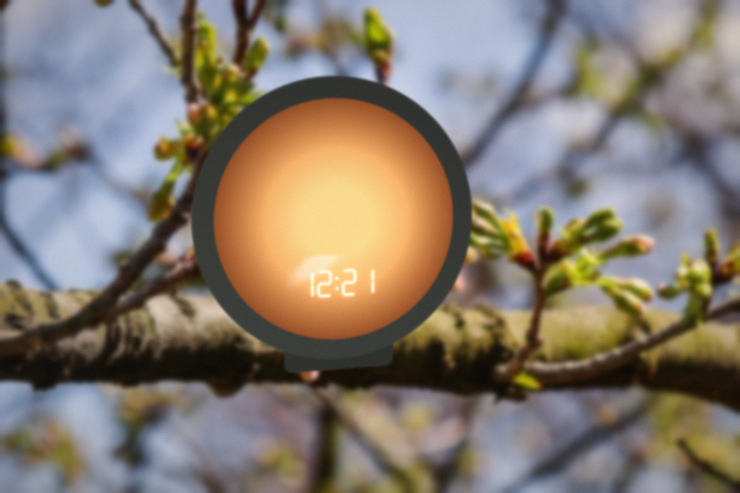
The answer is 12 h 21 min
